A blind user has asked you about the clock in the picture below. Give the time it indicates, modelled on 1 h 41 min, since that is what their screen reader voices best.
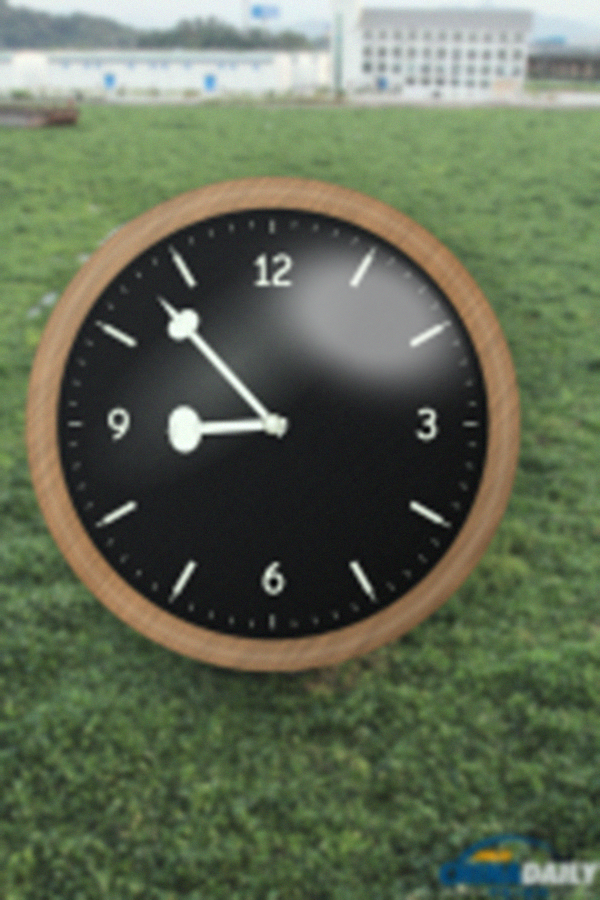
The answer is 8 h 53 min
